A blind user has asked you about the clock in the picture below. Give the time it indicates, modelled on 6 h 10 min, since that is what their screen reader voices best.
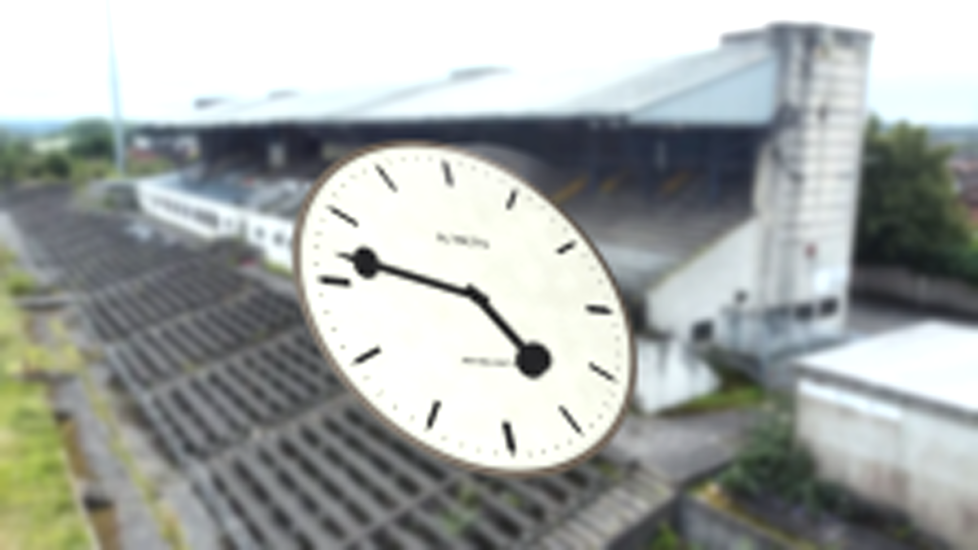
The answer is 4 h 47 min
